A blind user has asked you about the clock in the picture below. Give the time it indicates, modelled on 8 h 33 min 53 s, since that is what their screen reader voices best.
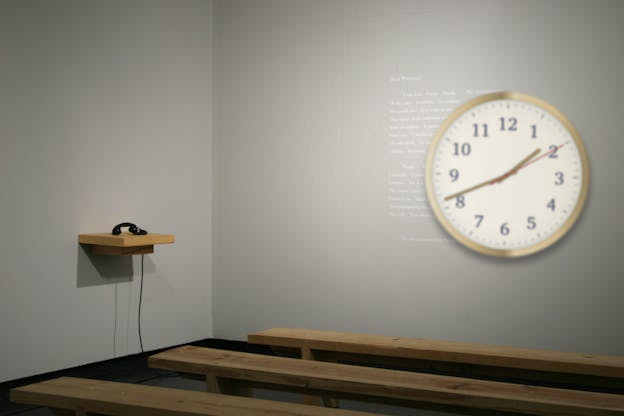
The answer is 1 h 41 min 10 s
